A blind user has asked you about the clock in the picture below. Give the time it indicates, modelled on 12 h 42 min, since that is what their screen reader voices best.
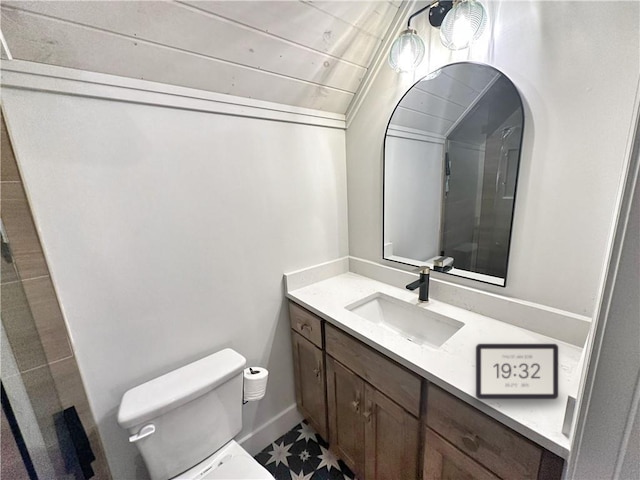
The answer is 19 h 32 min
